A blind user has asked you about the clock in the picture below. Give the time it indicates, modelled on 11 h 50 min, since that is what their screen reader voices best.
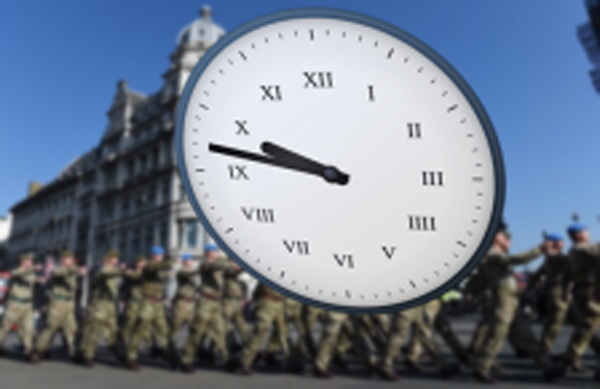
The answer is 9 h 47 min
